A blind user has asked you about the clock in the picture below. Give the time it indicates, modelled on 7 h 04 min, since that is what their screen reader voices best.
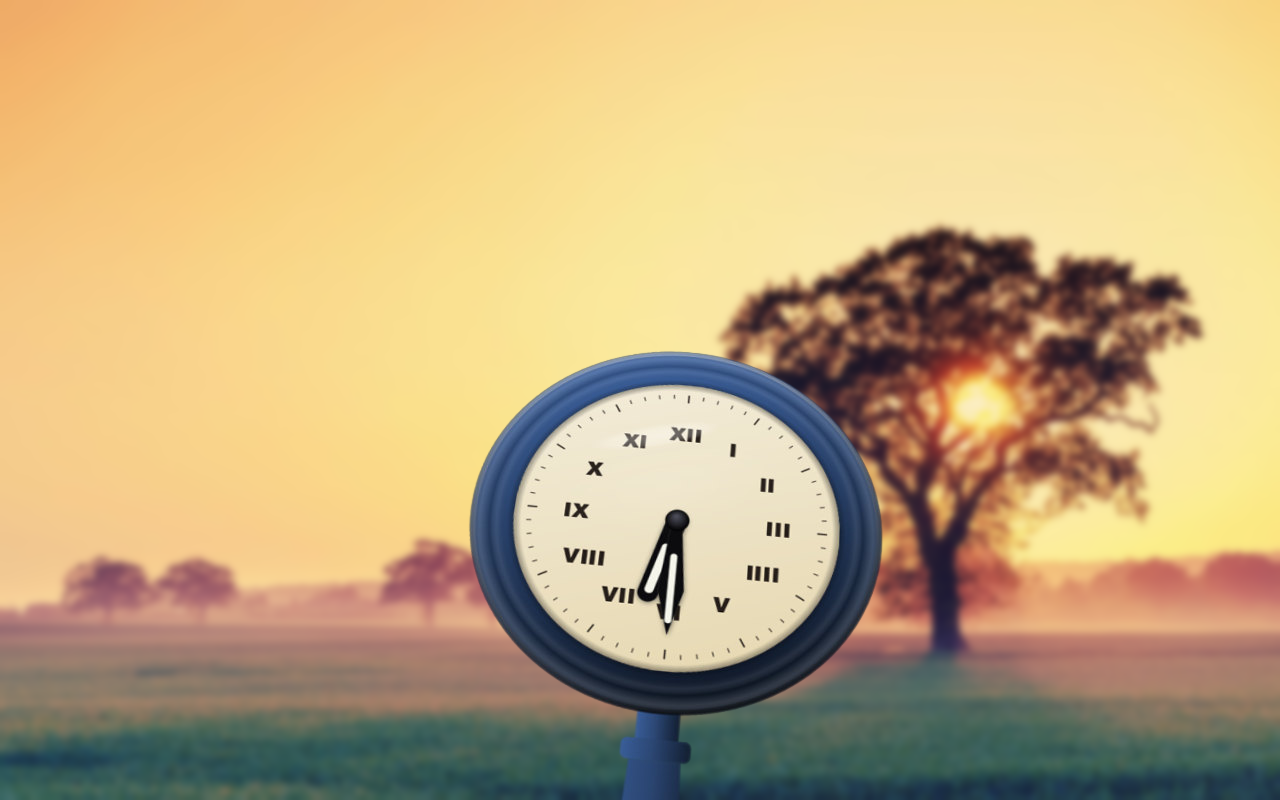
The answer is 6 h 30 min
